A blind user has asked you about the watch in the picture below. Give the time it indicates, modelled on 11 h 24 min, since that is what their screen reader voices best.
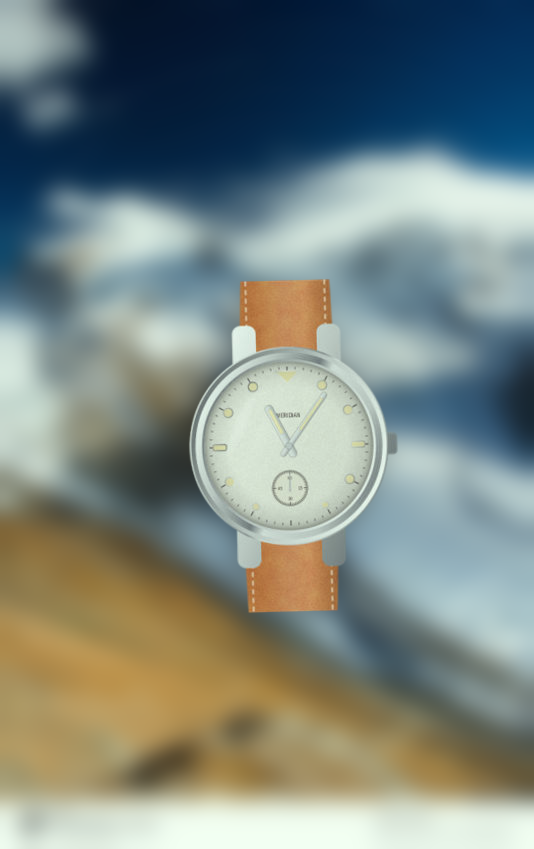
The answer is 11 h 06 min
